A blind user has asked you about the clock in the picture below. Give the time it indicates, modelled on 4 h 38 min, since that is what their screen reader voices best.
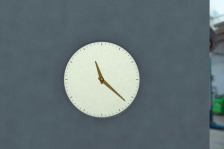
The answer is 11 h 22 min
